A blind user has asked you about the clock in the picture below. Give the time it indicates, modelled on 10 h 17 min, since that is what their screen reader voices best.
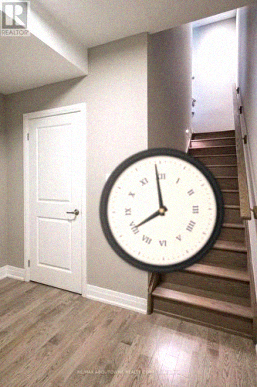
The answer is 7 h 59 min
